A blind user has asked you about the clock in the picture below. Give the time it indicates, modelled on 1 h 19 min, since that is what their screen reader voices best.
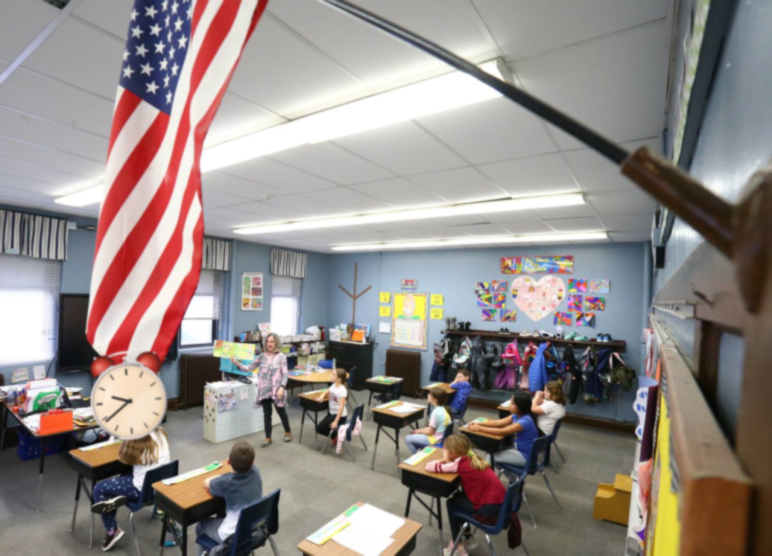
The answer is 9 h 39 min
